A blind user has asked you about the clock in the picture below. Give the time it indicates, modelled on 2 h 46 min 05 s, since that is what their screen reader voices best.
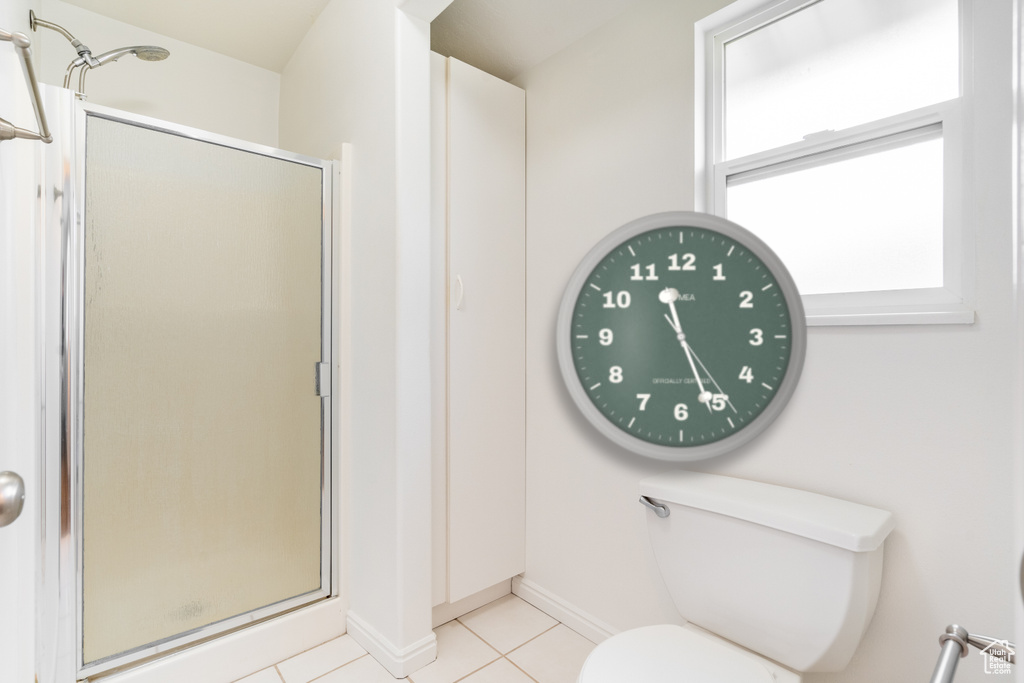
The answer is 11 h 26 min 24 s
